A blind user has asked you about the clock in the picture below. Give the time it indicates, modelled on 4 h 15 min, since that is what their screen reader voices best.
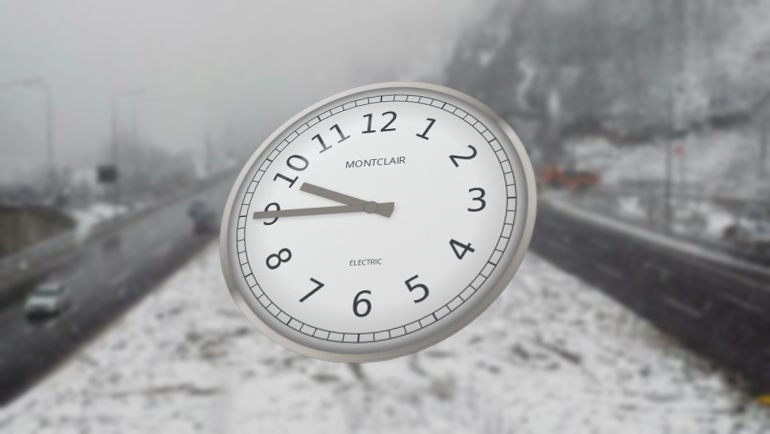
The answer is 9 h 45 min
